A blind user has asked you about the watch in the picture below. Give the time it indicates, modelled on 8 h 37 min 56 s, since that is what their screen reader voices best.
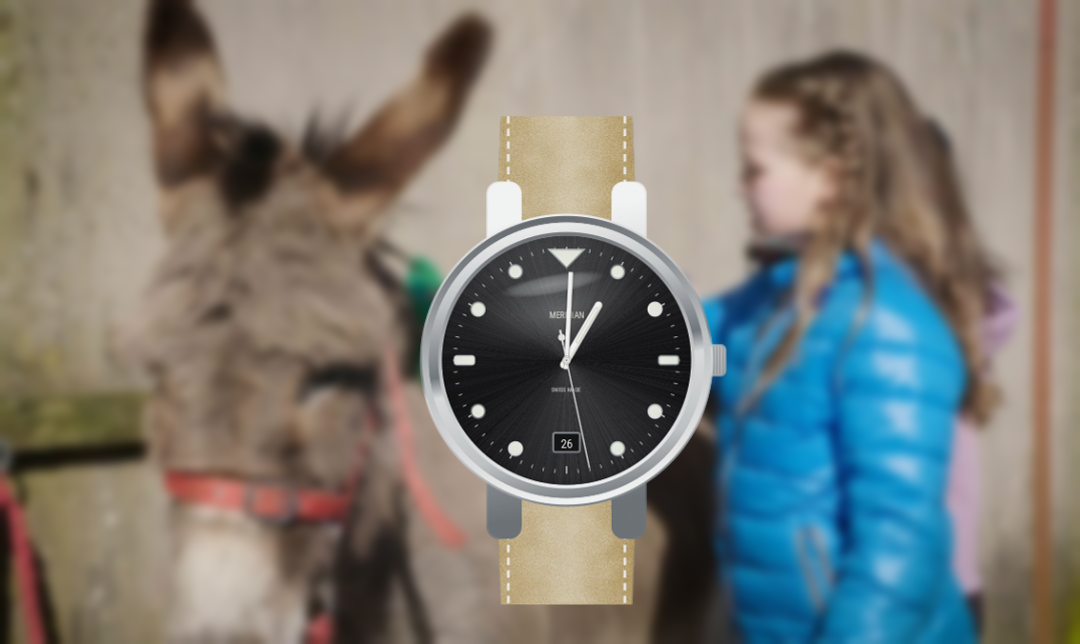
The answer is 1 h 00 min 28 s
